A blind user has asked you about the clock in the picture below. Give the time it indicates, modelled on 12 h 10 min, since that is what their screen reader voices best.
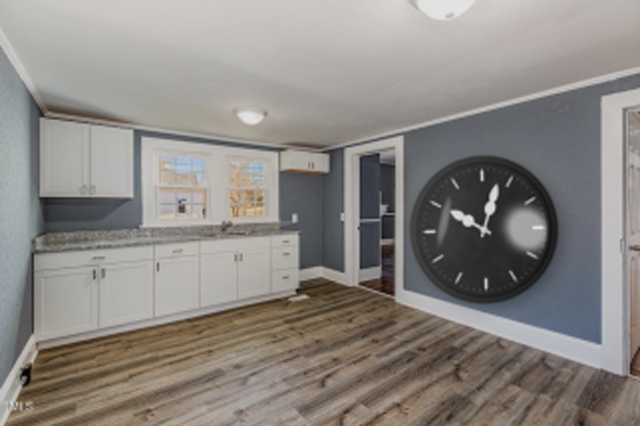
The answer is 10 h 03 min
